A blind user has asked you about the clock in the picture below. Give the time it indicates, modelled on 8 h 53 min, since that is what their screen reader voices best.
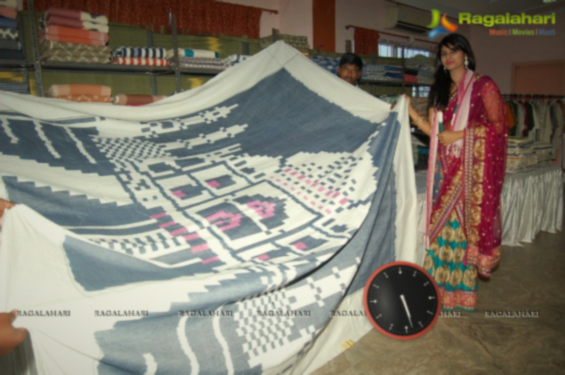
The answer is 5 h 28 min
